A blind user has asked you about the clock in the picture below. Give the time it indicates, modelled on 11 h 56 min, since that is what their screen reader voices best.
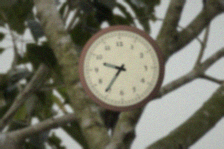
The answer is 9 h 36 min
